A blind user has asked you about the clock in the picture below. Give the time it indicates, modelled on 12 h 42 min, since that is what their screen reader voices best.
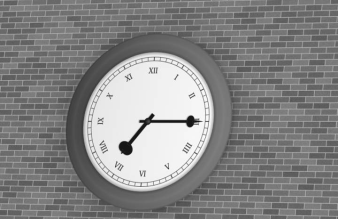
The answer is 7 h 15 min
